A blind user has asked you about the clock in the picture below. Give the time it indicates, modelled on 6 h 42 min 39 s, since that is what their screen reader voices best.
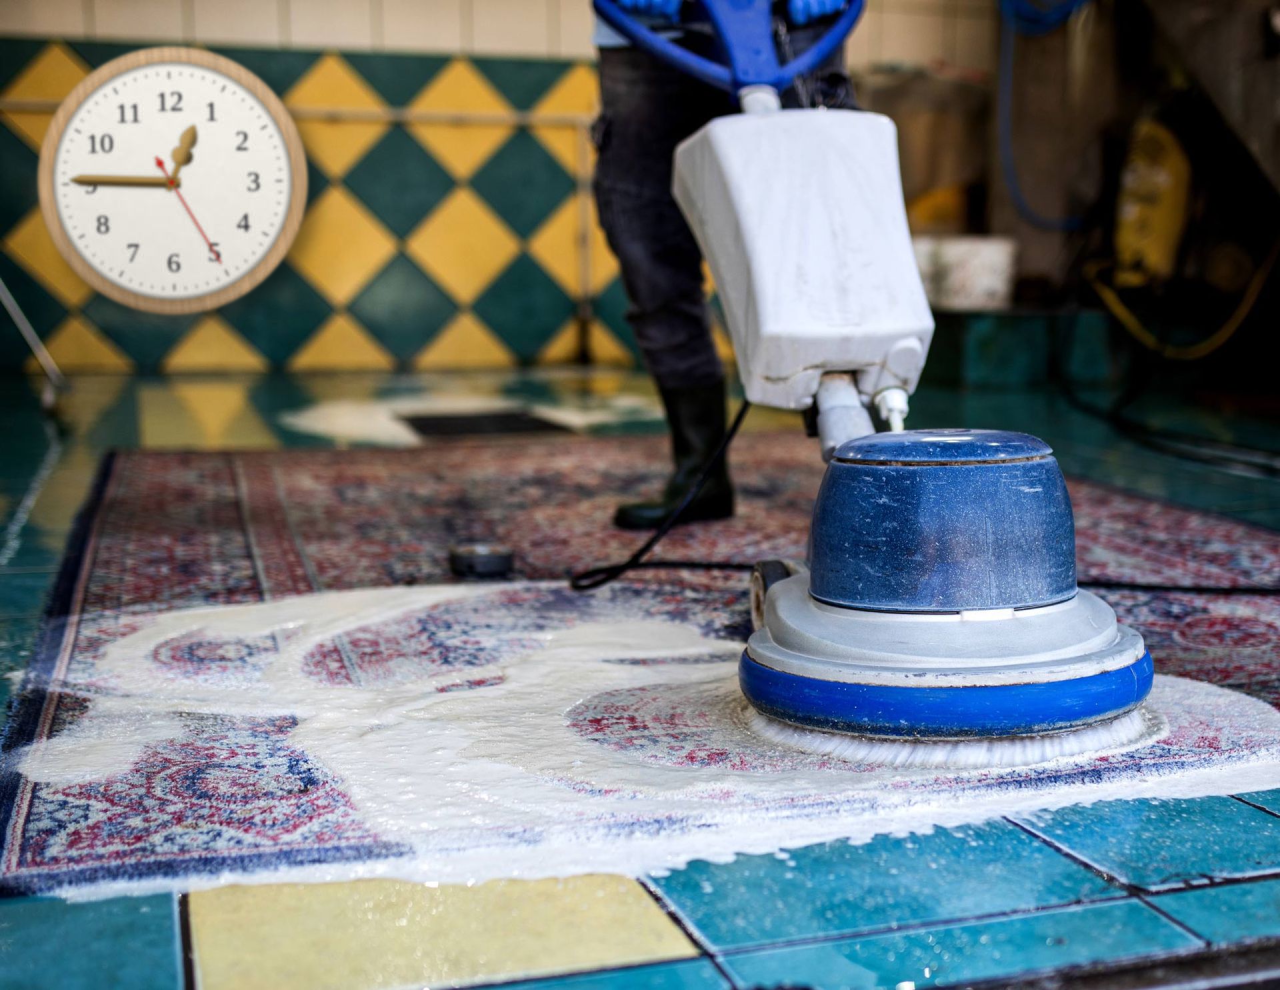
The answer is 12 h 45 min 25 s
